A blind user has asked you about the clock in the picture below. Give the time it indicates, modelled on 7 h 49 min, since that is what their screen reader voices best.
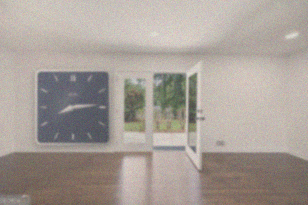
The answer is 8 h 14 min
